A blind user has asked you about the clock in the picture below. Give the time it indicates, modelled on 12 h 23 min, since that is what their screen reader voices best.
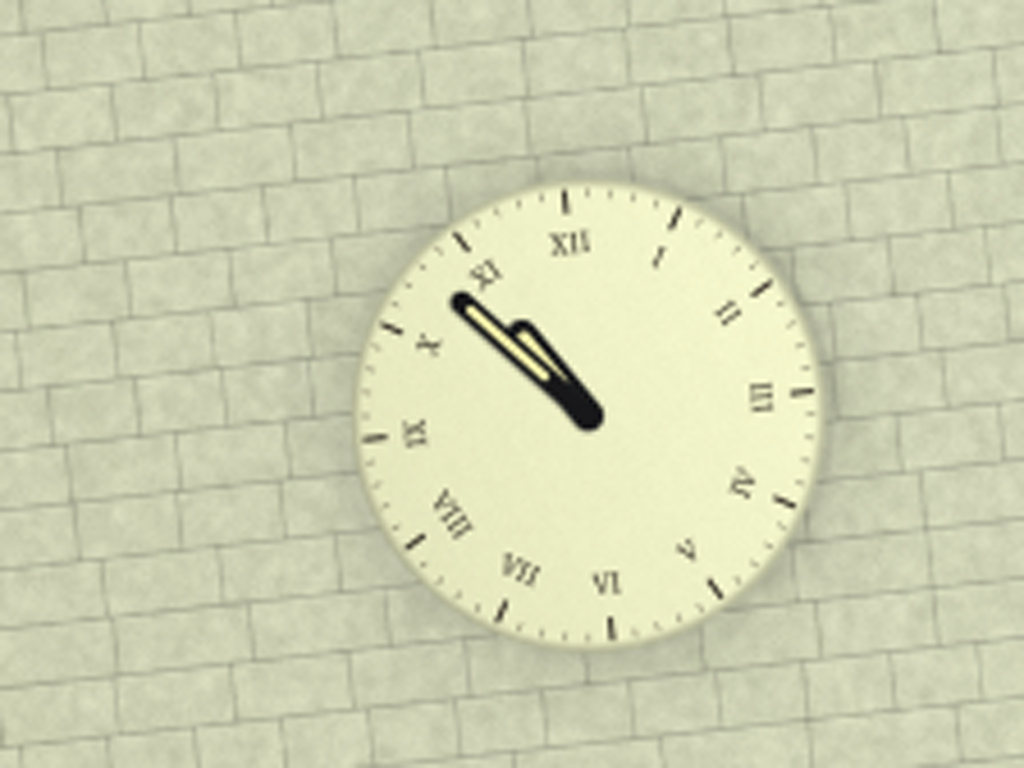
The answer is 10 h 53 min
